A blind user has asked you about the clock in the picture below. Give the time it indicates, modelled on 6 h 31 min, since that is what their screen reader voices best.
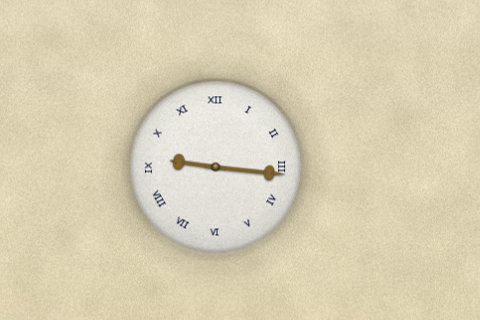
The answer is 9 h 16 min
